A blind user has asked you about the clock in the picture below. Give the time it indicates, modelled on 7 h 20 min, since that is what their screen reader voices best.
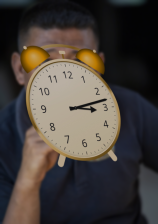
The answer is 3 h 13 min
